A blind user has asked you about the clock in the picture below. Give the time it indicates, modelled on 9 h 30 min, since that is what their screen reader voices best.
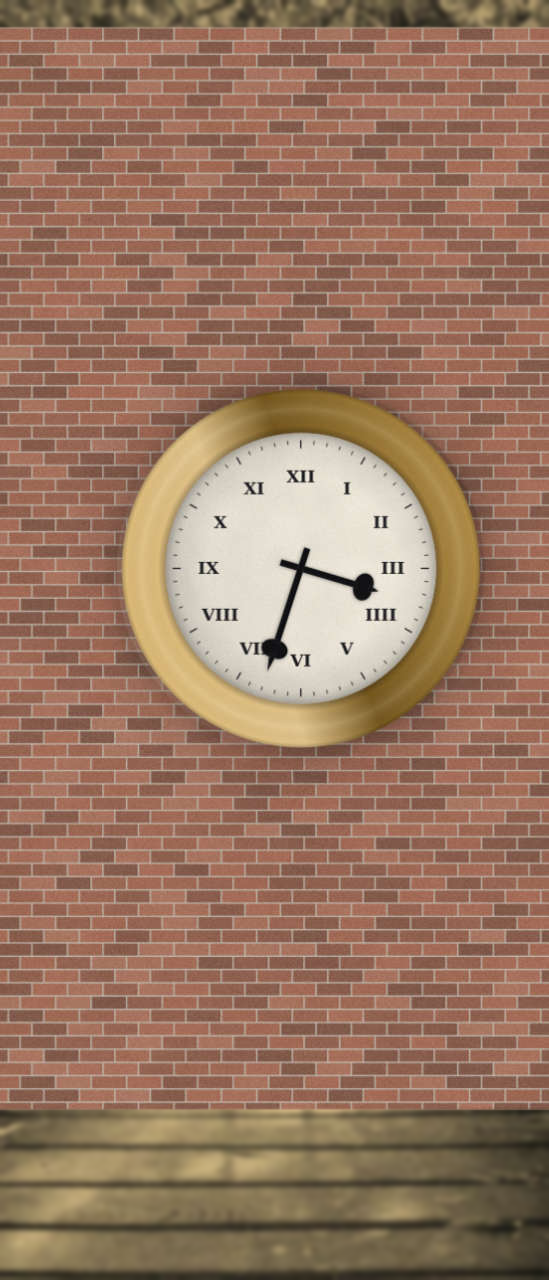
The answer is 3 h 33 min
